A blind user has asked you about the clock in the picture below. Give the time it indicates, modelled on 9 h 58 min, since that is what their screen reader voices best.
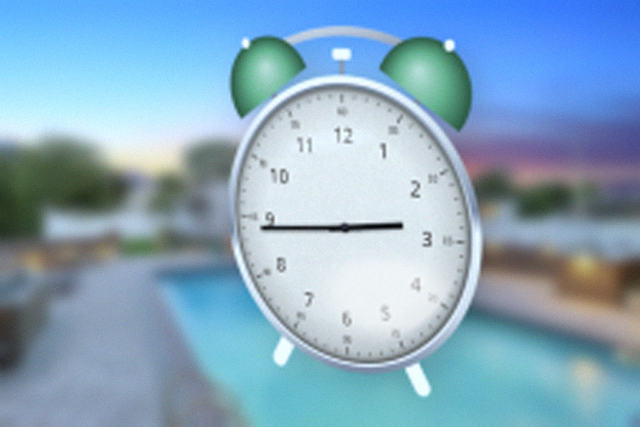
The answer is 2 h 44 min
